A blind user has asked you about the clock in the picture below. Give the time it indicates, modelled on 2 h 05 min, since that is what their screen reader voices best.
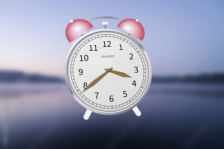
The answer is 3 h 39 min
